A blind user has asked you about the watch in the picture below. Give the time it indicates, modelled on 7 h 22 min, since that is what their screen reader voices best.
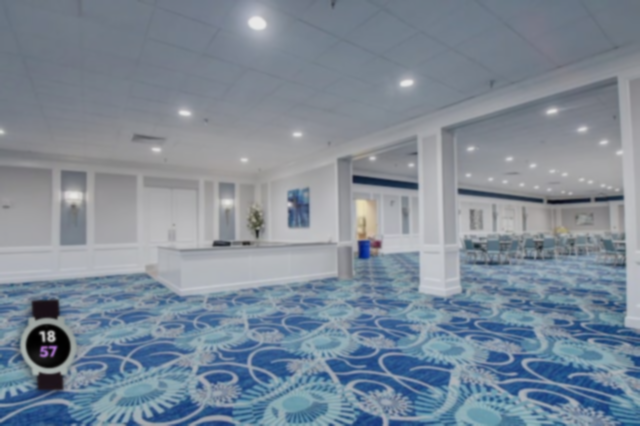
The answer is 18 h 57 min
